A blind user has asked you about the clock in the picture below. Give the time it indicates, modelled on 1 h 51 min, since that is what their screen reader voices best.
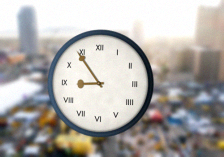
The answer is 8 h 54 min
